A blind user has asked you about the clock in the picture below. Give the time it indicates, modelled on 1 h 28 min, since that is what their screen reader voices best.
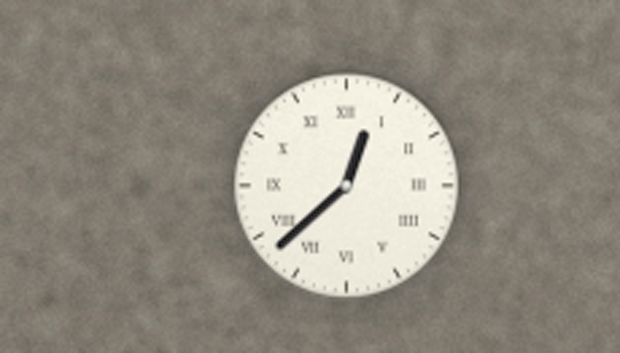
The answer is 12 h 38 min
